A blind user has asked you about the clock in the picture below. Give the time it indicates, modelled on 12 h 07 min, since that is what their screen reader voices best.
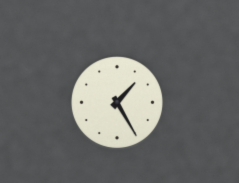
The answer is 1 h 25 min
